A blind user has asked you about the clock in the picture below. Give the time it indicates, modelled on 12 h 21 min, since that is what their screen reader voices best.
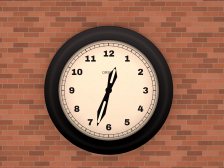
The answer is 12 h 33 min
